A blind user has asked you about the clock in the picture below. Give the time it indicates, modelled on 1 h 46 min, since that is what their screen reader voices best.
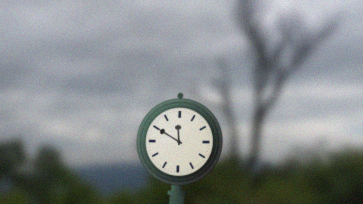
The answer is 11 h 50 min
